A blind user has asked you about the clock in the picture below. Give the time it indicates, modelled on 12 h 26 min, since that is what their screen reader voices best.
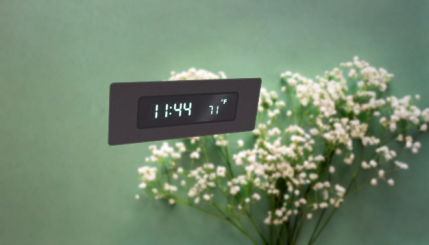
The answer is 11 h 44 min
